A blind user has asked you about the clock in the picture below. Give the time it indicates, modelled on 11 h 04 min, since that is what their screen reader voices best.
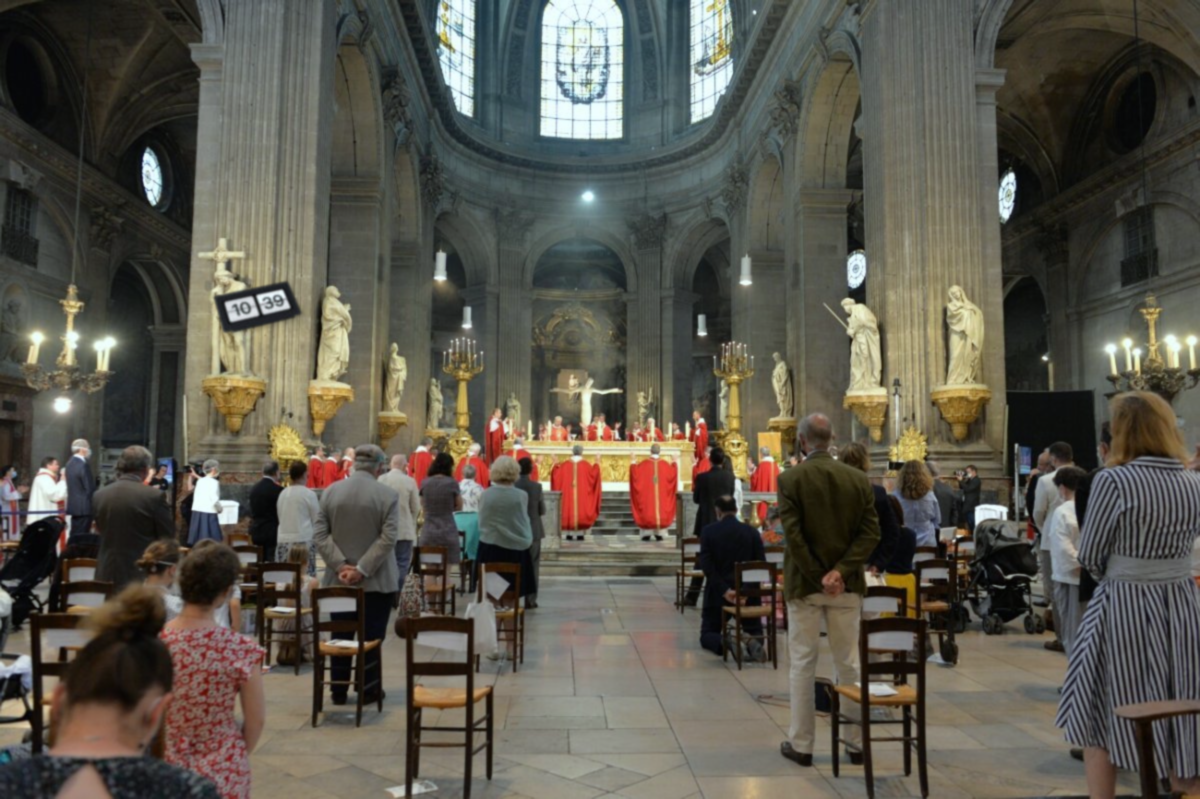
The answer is 10 h 39 min
